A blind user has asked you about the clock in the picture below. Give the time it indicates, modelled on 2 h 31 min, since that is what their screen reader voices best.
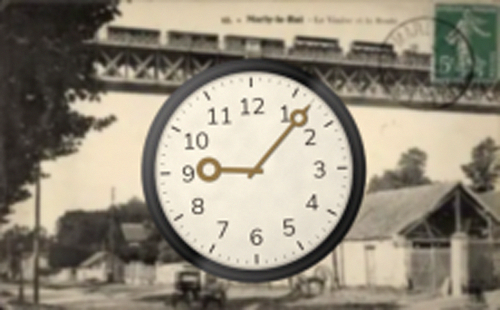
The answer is 9 h 07 min
